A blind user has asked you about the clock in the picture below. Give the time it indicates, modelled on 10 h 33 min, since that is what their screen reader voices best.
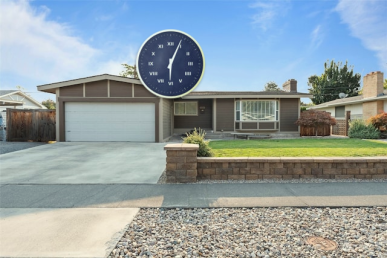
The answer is 6 h 04 min
